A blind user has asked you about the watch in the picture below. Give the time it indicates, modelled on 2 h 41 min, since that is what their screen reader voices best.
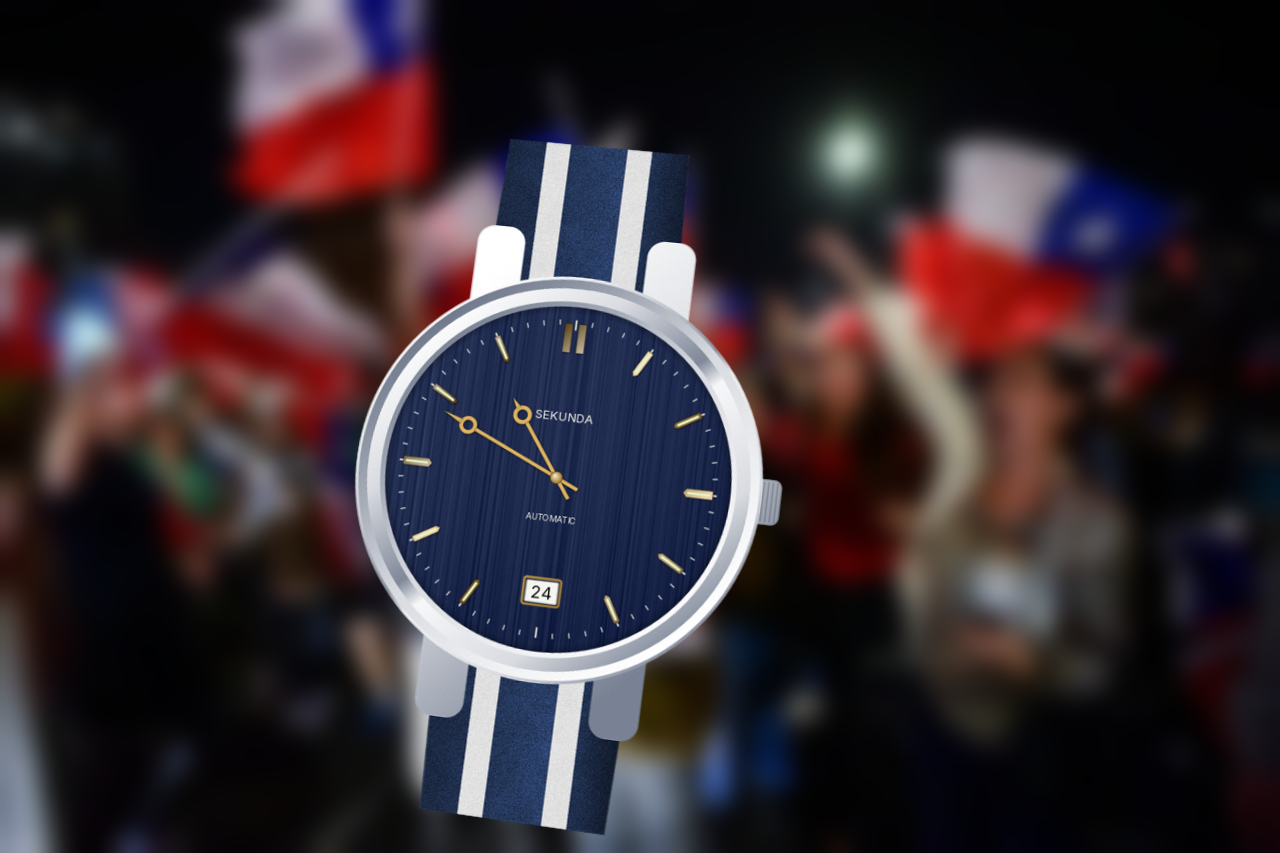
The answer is 10 h 49 min
